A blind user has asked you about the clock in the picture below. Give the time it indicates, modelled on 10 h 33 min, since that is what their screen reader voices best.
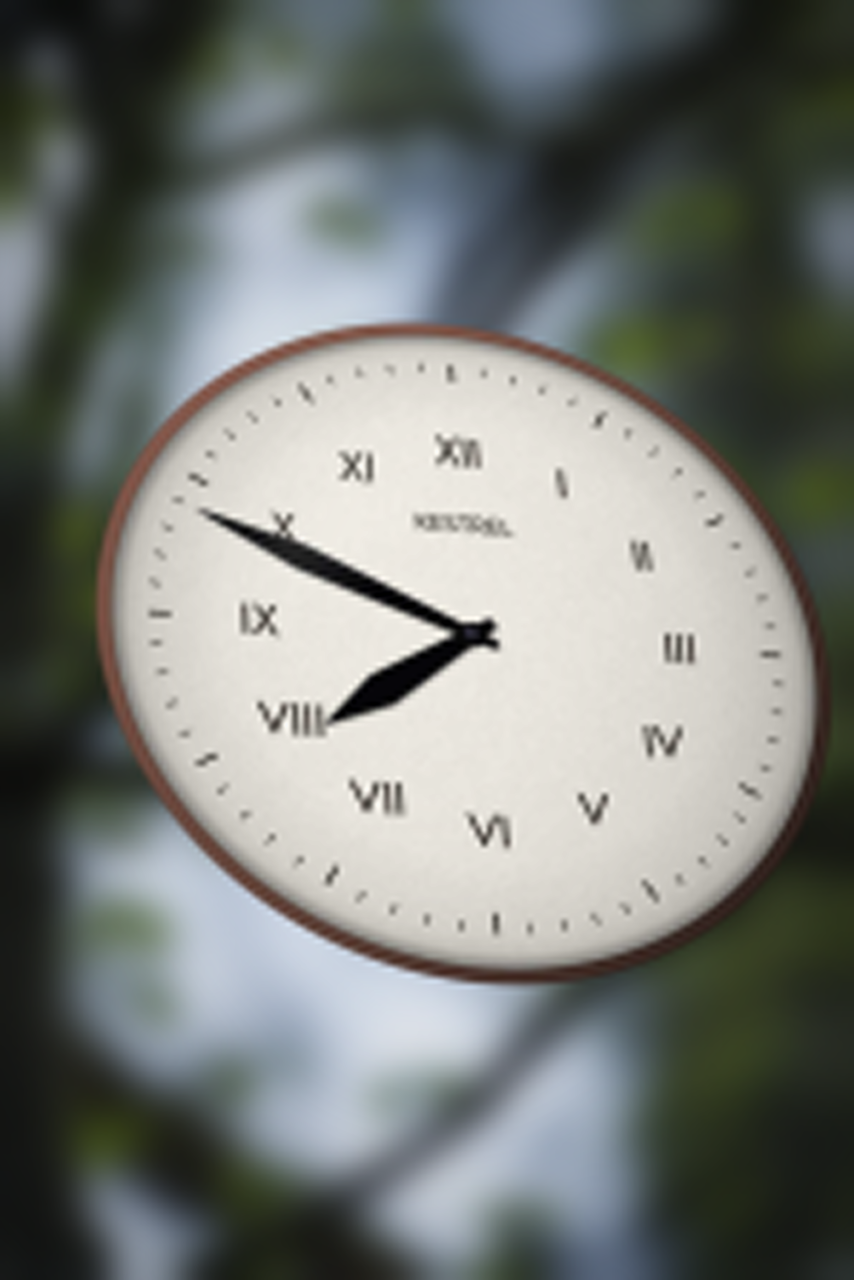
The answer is 7 h 49 min
